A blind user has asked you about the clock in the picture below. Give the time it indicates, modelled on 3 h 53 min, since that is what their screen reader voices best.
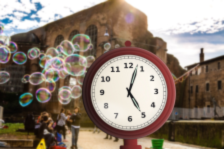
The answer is 5 h 03 min
